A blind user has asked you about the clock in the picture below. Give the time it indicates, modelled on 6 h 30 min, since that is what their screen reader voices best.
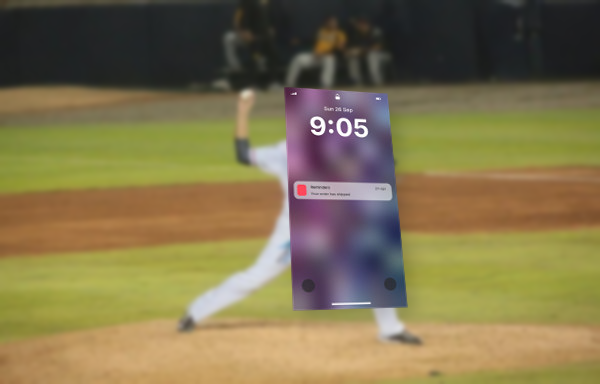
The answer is 9 h 05 min
